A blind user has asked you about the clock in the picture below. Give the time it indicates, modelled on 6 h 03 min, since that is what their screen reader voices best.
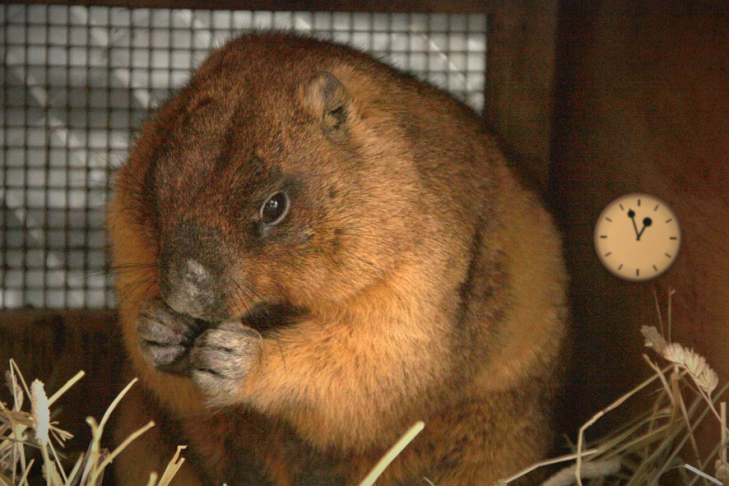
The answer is 12 h 57 min
